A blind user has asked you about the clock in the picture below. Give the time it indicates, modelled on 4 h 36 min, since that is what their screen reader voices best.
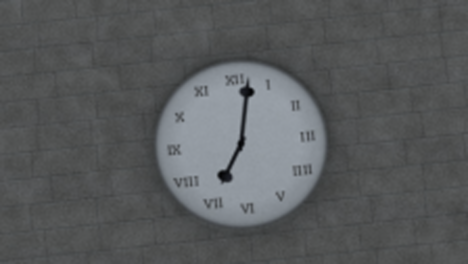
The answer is 7 h 02 min
